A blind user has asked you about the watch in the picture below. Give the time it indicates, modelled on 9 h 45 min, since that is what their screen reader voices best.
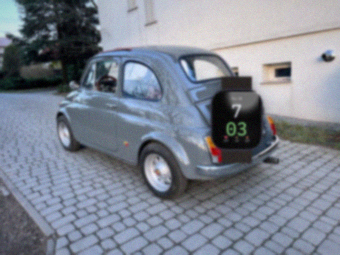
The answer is 7 h 03 min
